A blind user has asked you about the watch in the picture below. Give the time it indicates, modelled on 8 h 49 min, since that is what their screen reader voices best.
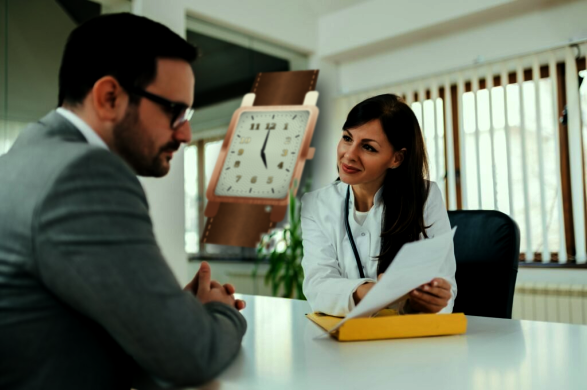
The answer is 5 h 00 min
